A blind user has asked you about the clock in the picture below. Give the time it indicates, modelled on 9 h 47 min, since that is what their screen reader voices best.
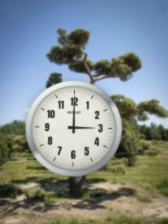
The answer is 3 h 00 min
